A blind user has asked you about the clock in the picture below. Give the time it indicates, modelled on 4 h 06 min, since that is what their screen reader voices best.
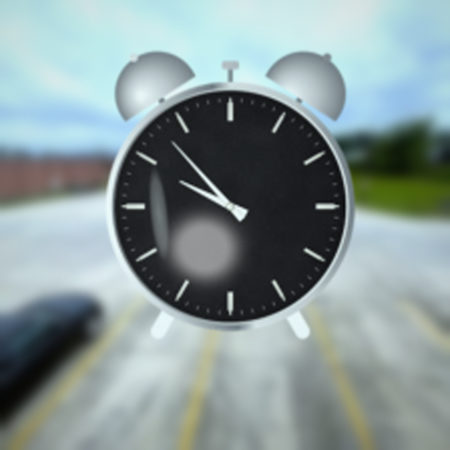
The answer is 9 h 53 min
